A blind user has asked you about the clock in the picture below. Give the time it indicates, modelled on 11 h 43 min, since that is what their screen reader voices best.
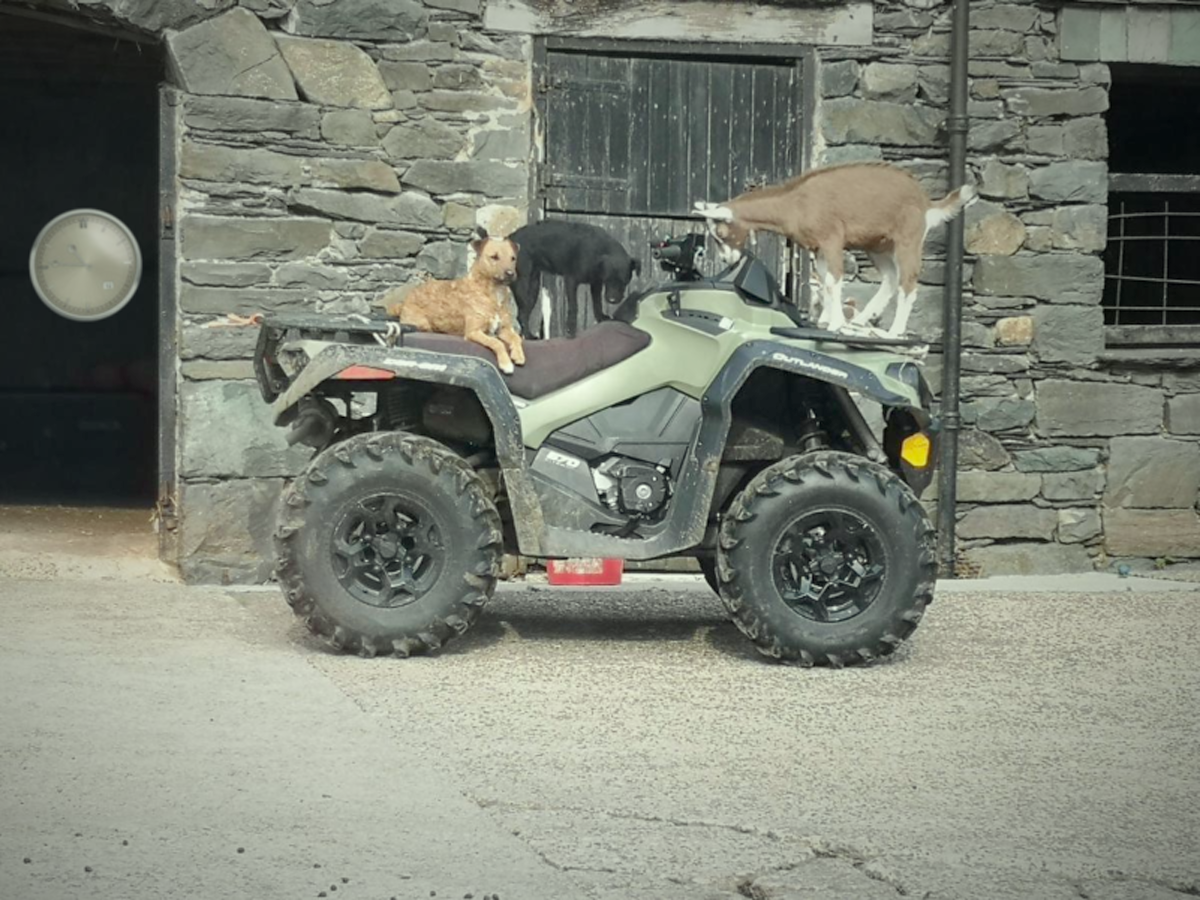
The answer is 10 h 46 min
